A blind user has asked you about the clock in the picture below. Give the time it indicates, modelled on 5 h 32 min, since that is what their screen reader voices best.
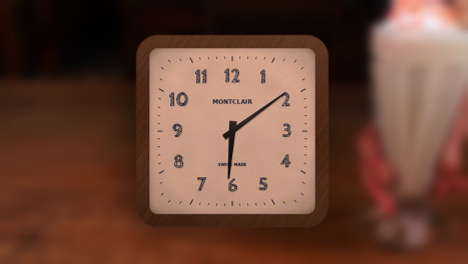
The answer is 6 h 09 min
